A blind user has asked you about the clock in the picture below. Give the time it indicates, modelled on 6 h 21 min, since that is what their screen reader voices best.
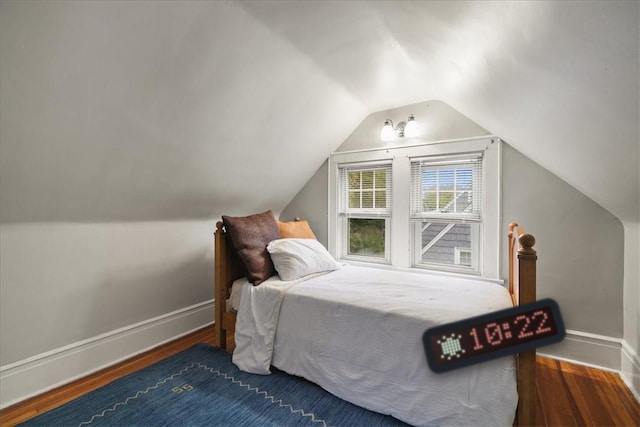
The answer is 10 h 22 min
